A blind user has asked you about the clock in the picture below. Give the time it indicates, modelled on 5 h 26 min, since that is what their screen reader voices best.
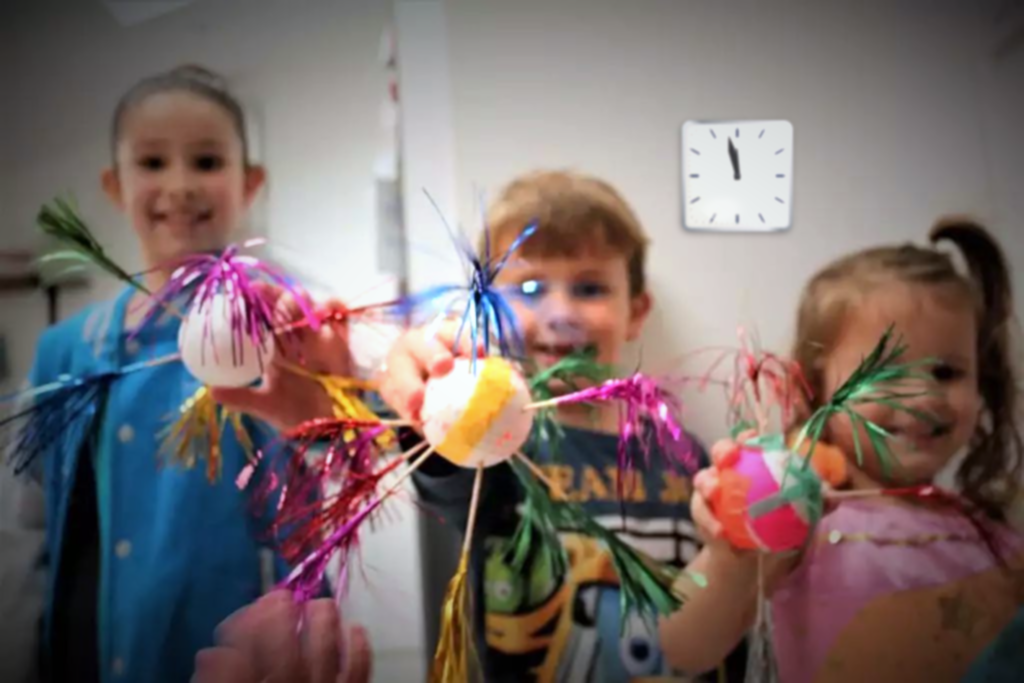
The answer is 11 h 58 min
